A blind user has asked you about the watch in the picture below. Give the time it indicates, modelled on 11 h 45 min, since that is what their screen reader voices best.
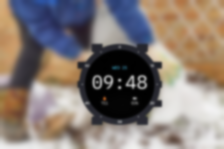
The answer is 9 h 48 min
